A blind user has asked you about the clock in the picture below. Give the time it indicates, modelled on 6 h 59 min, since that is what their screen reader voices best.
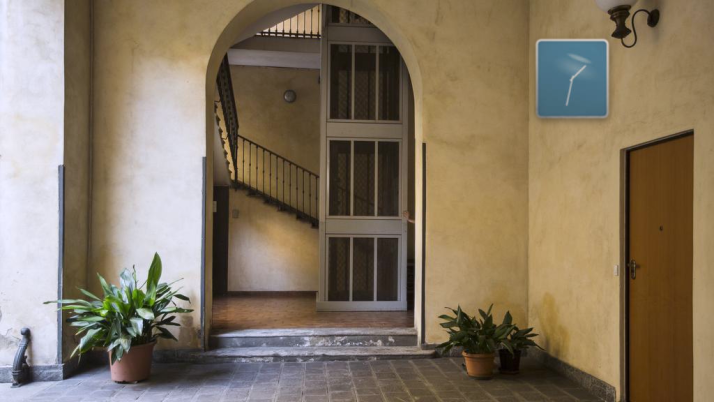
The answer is 1 h 32 min
